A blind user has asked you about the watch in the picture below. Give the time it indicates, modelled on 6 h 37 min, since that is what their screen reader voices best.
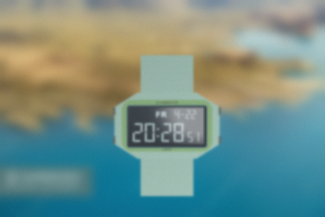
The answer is 20 h 28 min
